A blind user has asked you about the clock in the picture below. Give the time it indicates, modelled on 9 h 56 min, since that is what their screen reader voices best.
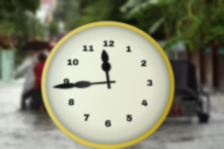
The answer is 11 h 44 min
